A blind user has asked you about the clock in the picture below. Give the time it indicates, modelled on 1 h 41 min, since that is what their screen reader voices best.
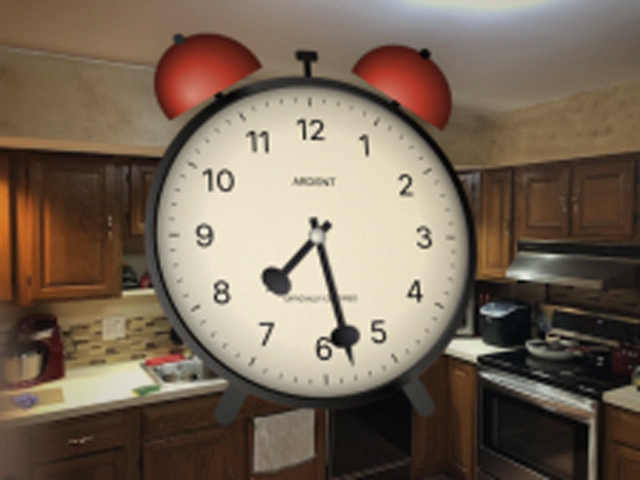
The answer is 7 h 28 min
